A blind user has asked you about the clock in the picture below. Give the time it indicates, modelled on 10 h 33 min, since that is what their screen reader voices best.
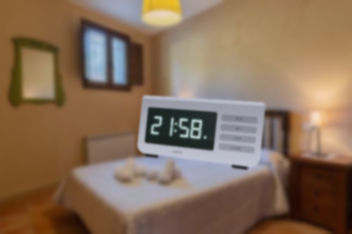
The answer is 21 h 58 min
